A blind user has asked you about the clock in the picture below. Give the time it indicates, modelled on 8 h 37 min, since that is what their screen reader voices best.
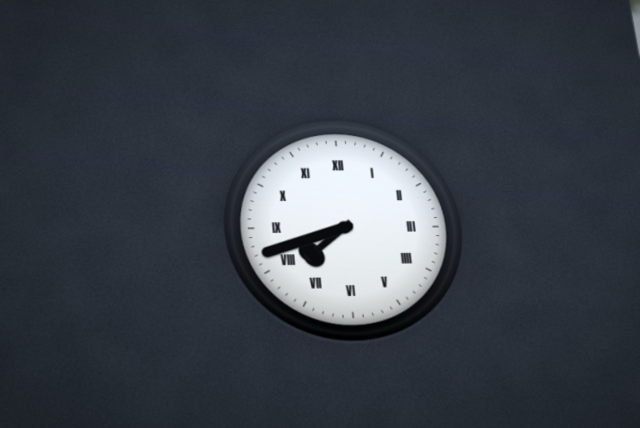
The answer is 7 h 42 min
